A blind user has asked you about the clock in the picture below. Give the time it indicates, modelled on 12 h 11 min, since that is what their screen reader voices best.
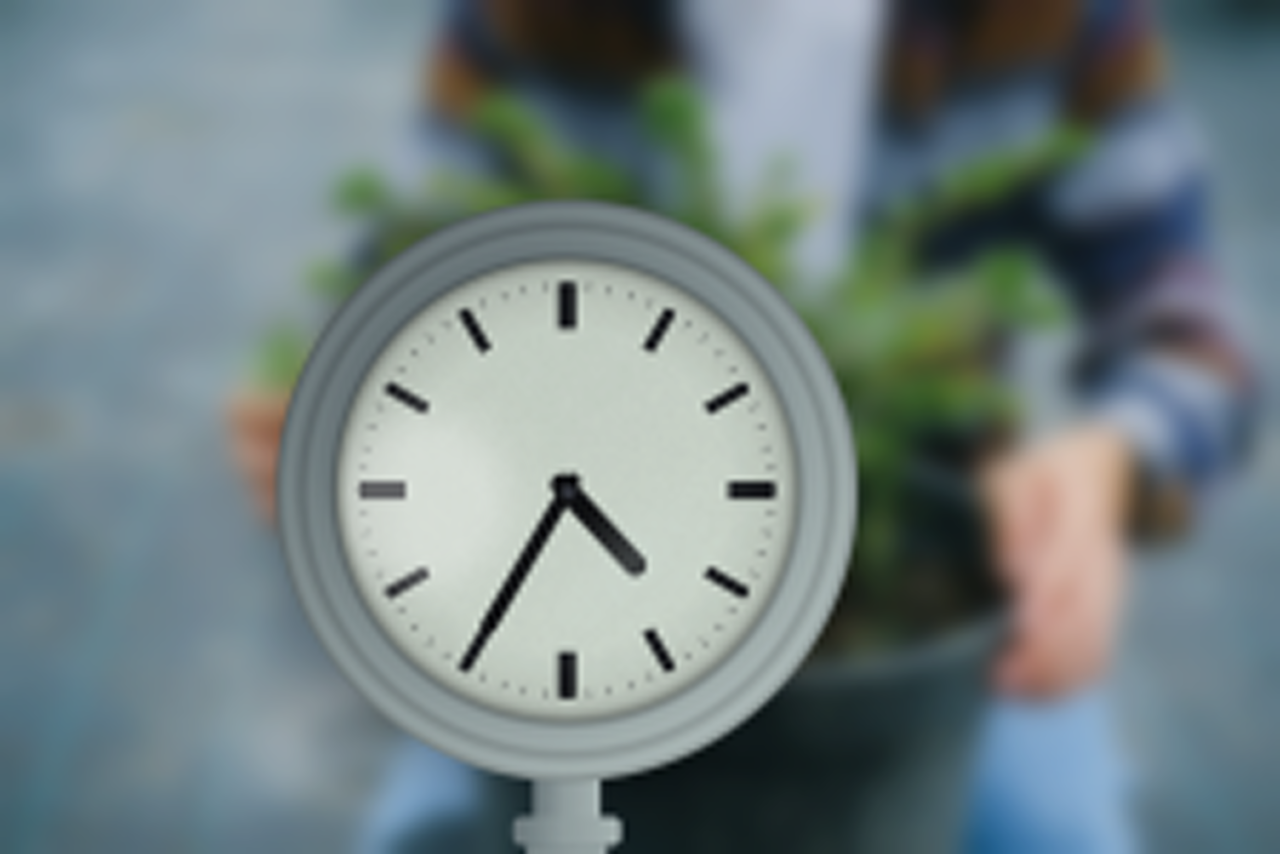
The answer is 4 h 35 min
